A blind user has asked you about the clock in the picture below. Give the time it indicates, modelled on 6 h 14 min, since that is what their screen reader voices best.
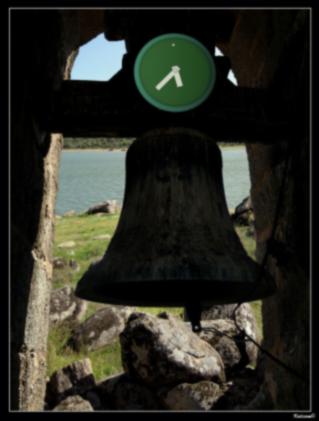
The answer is 5 h 38 min
